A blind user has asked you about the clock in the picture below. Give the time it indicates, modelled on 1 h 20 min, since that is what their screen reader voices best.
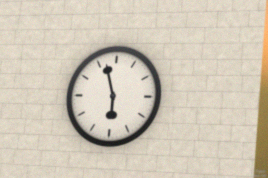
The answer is 5 h 57 min
